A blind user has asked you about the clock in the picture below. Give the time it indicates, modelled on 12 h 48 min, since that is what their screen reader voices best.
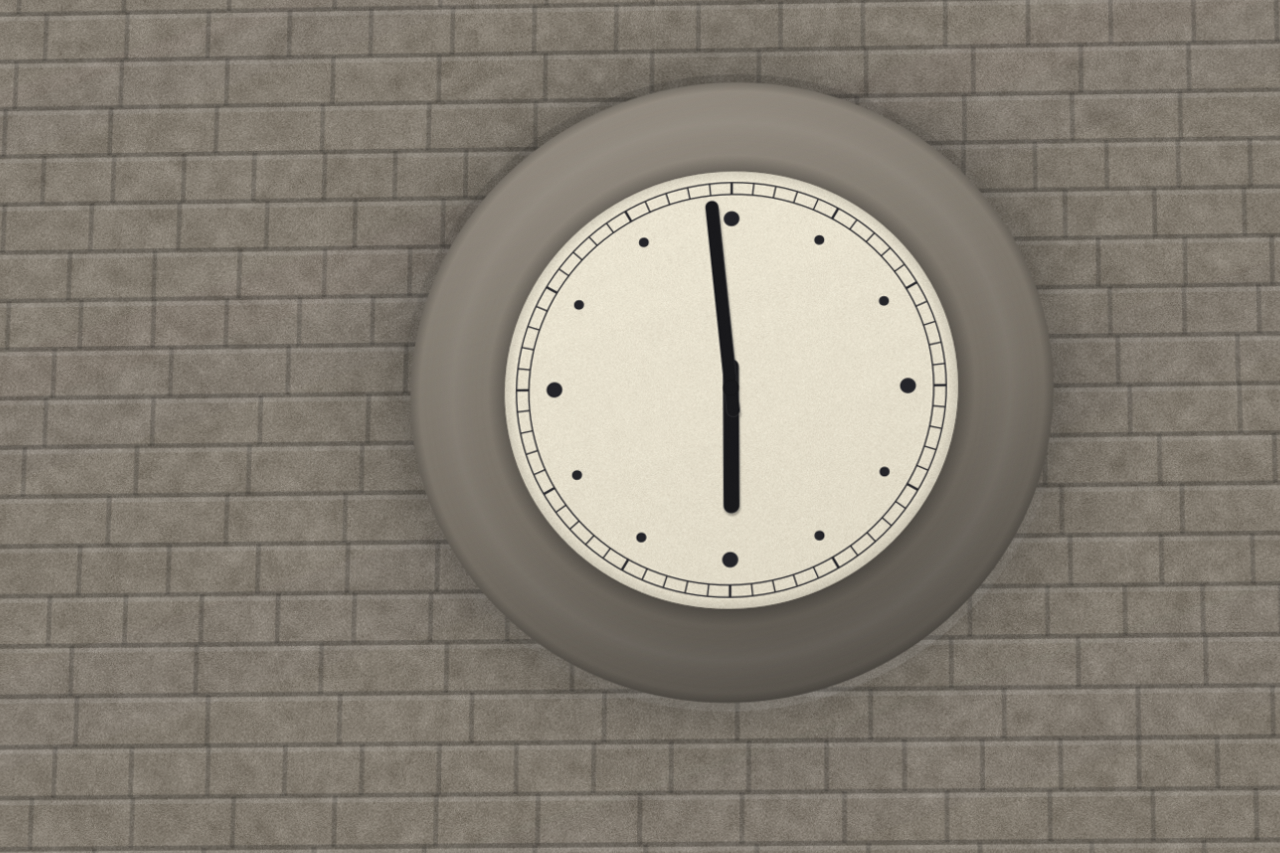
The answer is 5 h 59 min
